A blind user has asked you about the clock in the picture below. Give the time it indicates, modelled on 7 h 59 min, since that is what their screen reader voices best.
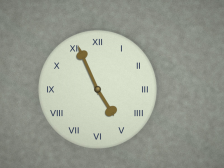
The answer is 4 h 56 min
